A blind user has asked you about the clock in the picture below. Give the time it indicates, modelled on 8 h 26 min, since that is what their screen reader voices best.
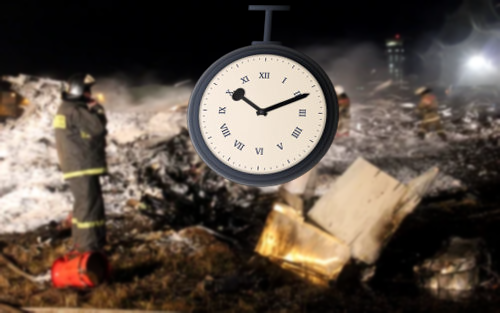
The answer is 10 h 11 min
